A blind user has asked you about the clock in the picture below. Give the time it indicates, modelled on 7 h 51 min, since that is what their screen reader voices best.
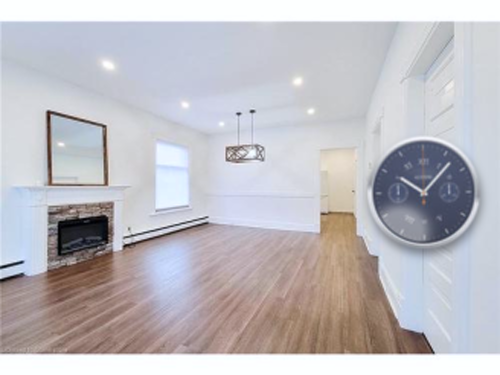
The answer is 10 h 07 min
